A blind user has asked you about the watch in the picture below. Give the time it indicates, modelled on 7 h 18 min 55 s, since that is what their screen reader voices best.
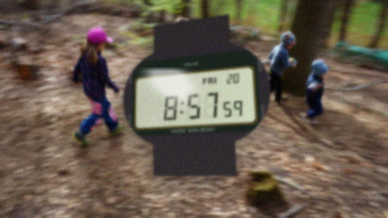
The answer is 8 h 57 min 59 s
